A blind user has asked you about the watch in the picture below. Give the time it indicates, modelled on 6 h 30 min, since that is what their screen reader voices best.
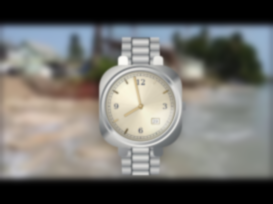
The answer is 7 h 58 min
